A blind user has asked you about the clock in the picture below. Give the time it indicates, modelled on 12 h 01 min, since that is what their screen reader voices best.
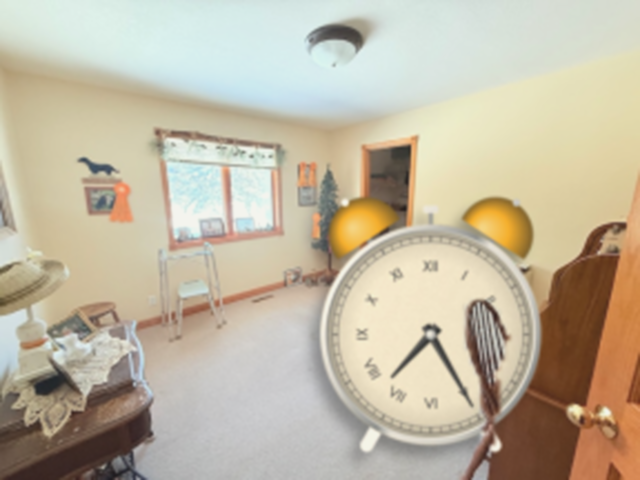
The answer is 7 h 25 min
